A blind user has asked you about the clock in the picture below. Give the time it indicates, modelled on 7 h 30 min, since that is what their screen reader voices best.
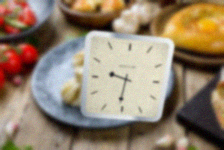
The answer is 9 h 31 min
